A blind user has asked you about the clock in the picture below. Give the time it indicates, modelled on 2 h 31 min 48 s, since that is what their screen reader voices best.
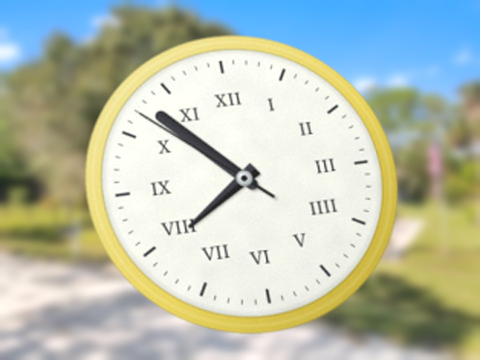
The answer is 7 h 52 min 52 s
